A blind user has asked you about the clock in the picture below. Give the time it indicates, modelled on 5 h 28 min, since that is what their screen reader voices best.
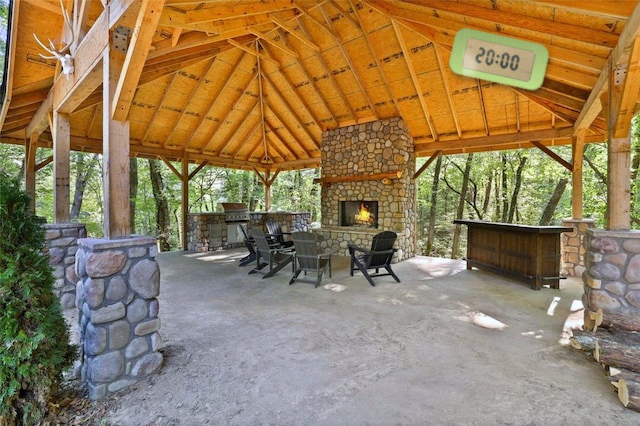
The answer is 20 h 00 min
